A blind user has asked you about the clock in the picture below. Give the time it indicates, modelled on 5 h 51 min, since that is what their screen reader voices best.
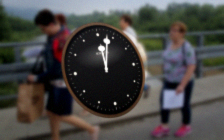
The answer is 12 h 03 min
